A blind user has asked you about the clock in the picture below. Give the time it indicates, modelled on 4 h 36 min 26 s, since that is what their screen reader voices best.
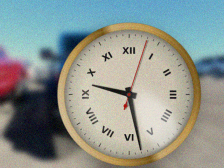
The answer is 9 h 28 min 03 s
